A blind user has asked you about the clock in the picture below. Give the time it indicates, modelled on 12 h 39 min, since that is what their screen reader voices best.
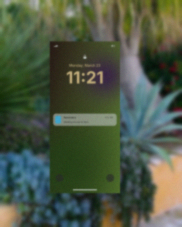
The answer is 11 h 21 min
